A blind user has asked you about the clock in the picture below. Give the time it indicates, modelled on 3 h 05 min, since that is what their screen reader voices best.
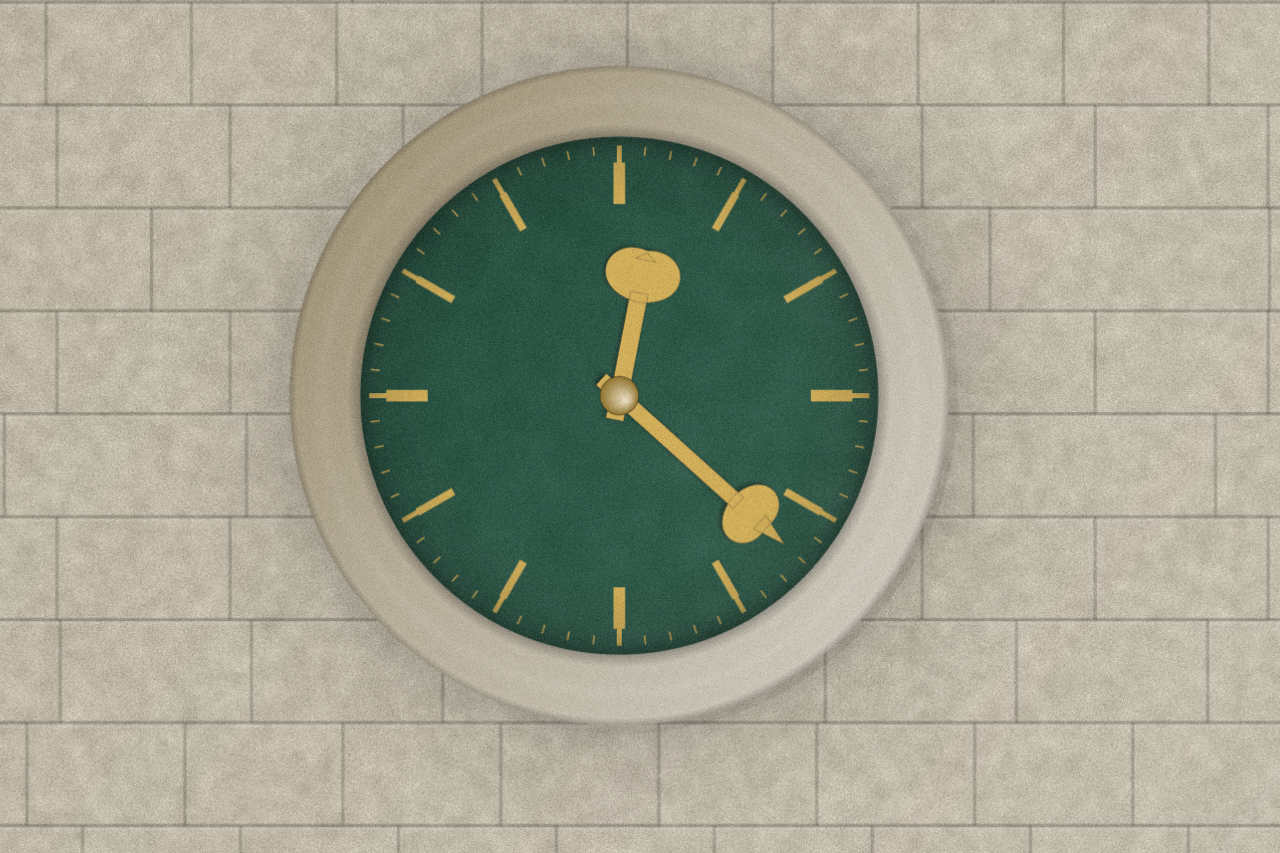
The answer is 12 h 22 min
